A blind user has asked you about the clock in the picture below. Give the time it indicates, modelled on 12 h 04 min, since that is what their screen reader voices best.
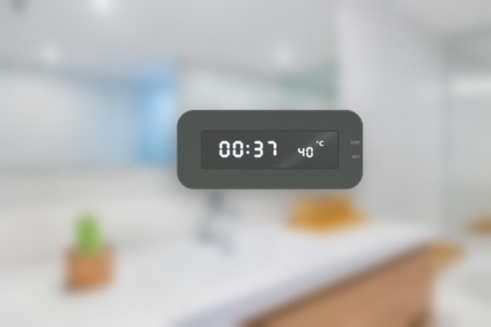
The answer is 0 h 37 min
